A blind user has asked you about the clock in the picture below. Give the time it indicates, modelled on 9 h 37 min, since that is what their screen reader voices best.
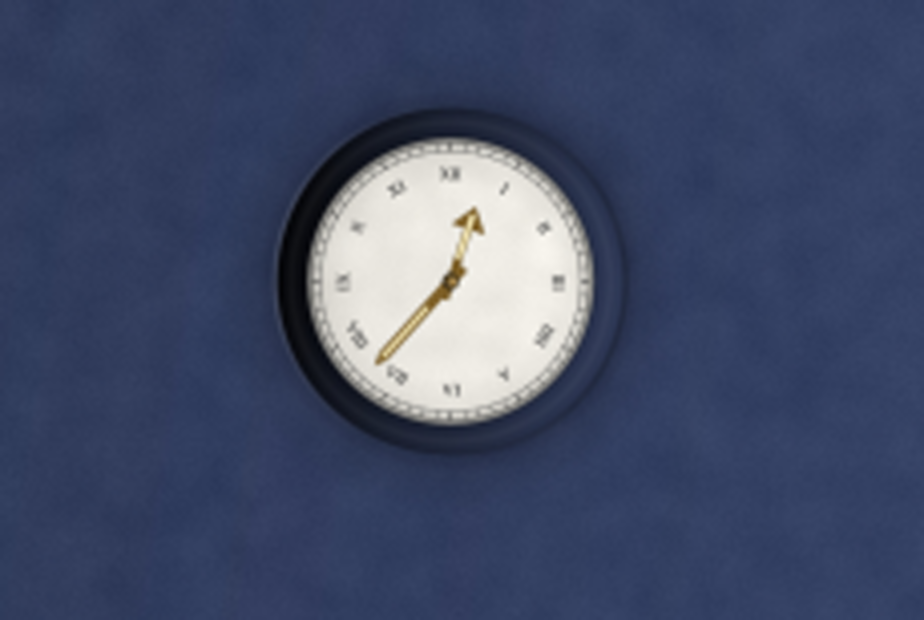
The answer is 12 h 37 min
